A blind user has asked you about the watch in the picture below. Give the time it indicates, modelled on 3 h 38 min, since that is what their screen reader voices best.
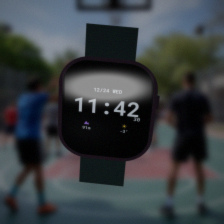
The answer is 11 h 42 min
